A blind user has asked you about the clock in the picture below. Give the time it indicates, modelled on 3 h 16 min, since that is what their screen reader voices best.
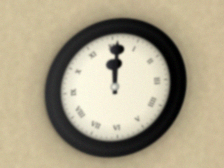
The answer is 12 h 01 min
